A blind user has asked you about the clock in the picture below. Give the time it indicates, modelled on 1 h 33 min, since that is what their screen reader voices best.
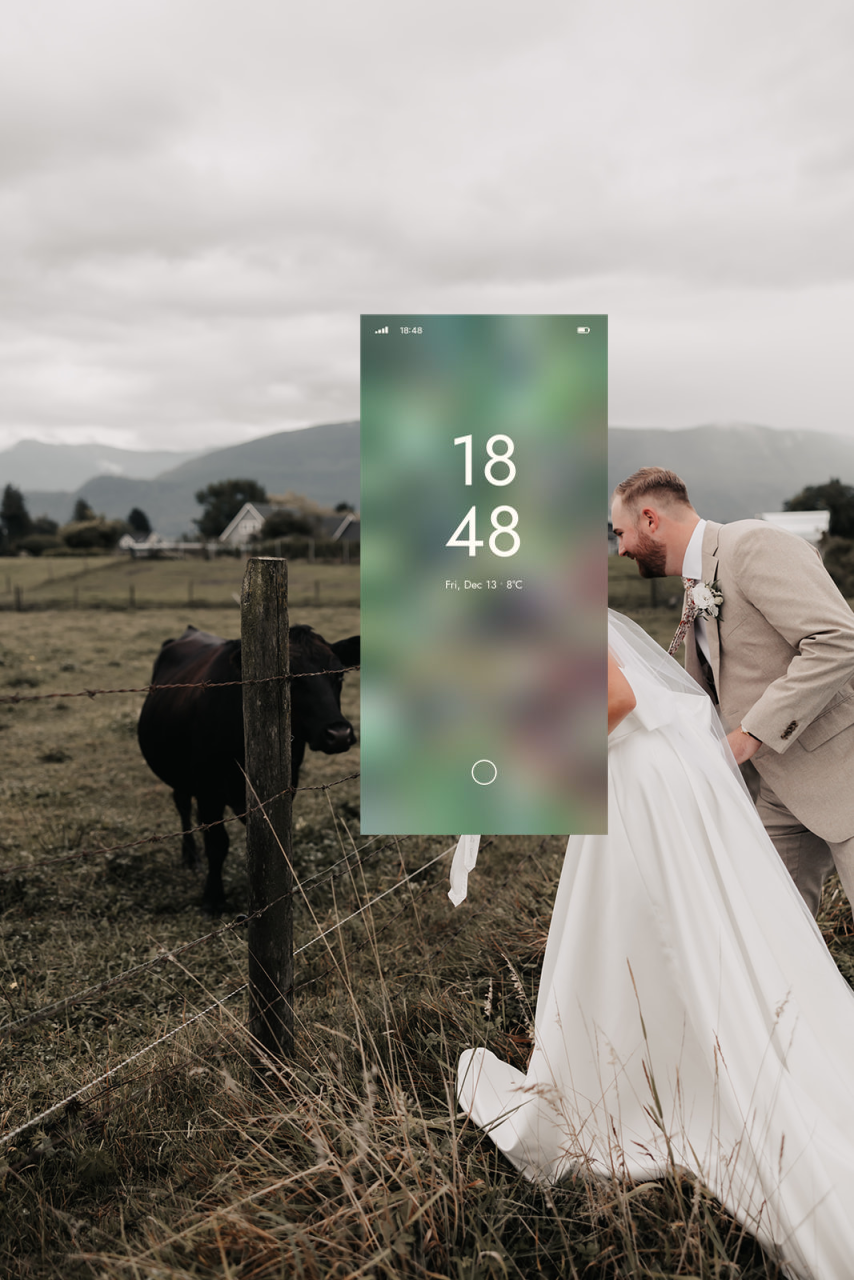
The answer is 18 h 48 min
